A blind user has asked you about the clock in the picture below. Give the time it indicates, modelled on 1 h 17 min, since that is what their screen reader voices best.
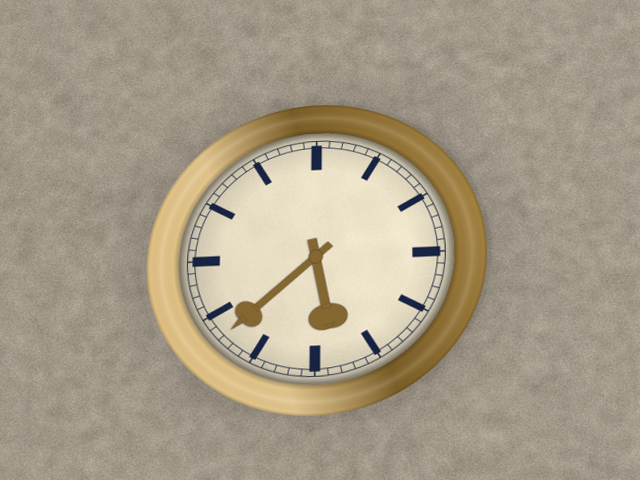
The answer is 5 h 38 min
